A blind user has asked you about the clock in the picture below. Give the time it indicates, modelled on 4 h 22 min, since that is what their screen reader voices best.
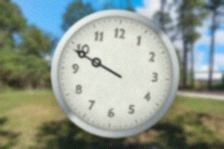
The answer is 9 h 49 min
